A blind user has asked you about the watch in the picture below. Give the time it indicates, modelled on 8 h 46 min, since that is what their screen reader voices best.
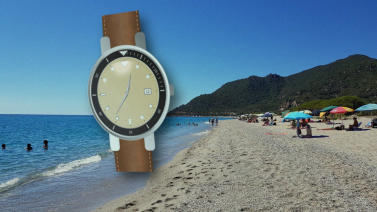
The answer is 12 h 36 min
